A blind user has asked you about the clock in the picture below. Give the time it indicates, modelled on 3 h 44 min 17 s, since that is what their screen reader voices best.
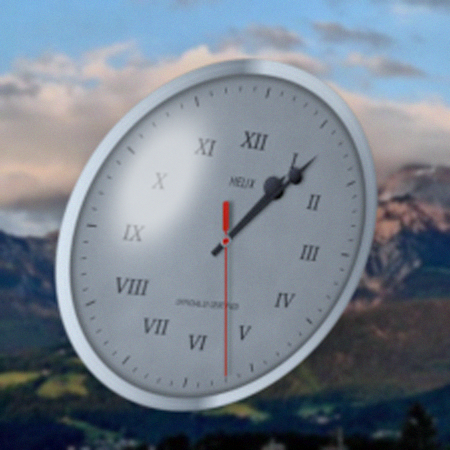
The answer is 1 h 06 min 27 s
